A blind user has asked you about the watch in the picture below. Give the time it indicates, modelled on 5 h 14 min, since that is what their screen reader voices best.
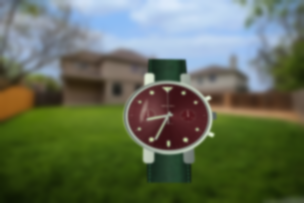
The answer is 8 h 34 min
